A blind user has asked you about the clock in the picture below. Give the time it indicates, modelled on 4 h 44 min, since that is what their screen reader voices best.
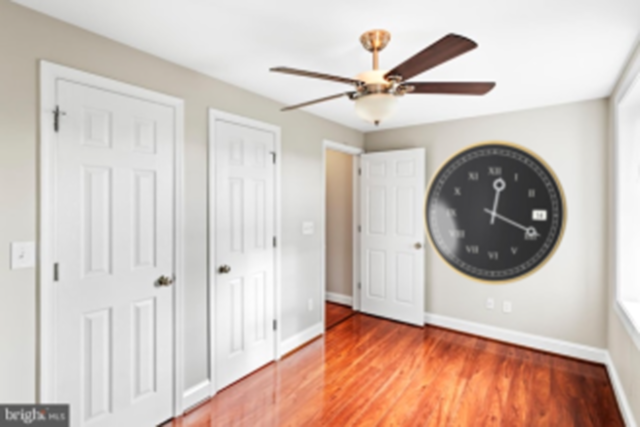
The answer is 12 h 19 min
